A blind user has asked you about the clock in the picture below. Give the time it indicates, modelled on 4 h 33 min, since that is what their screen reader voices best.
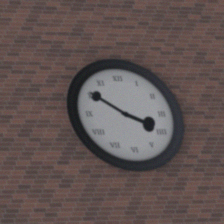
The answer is 3 h 51 min
